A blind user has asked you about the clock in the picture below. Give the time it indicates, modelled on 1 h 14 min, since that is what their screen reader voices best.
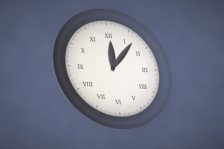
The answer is 12 h 07 min
